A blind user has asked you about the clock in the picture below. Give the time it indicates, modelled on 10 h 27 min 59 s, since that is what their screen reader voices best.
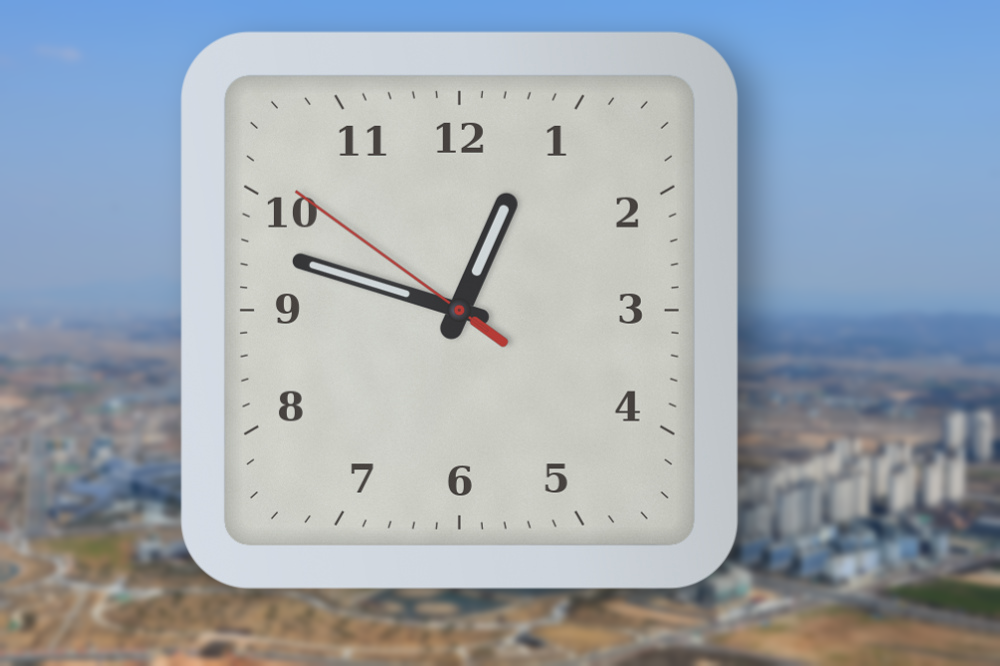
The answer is 12 h 47 min 51 s
